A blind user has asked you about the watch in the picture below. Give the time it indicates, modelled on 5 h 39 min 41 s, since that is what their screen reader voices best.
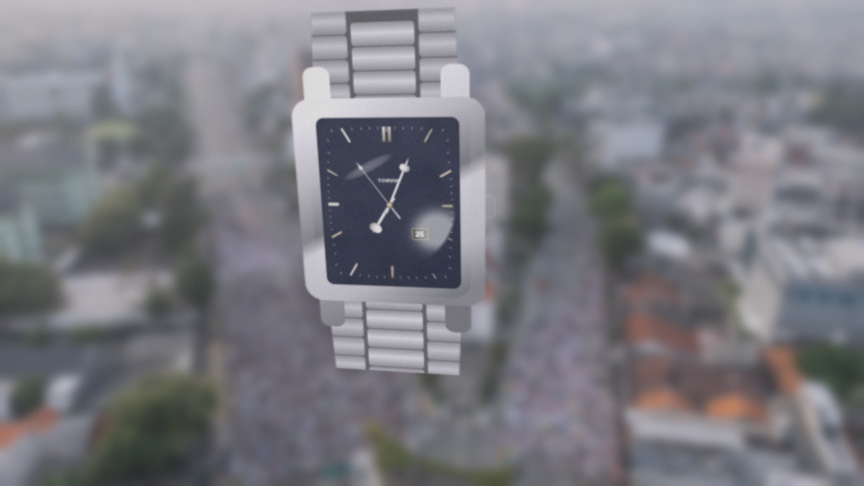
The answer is 7 h 03 min 54 s
